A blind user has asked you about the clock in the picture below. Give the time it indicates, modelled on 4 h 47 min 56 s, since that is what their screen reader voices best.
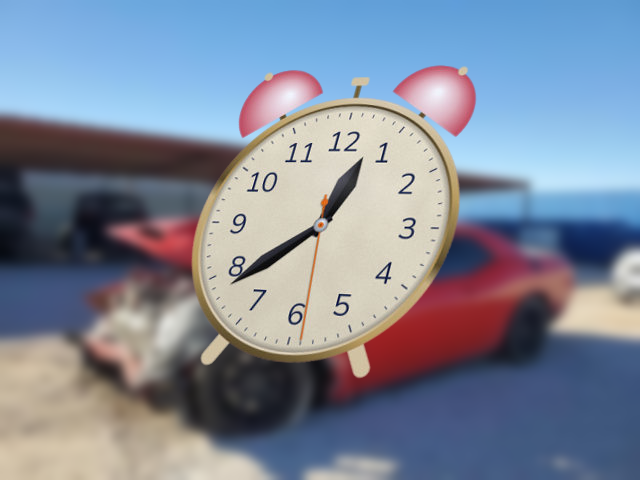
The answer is 12 h 38 min 29 s
